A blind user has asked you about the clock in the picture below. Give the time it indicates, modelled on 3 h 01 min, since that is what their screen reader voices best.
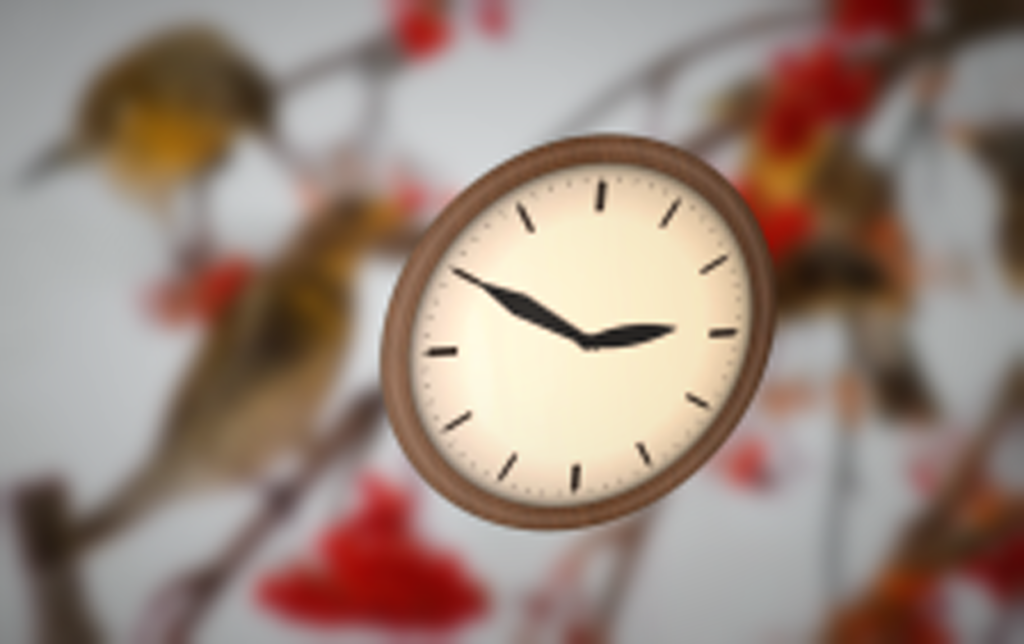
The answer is 2 h 50 min
